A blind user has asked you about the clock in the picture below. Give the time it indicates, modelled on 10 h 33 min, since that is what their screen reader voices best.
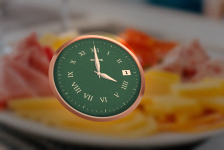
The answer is 4 h 00 min
